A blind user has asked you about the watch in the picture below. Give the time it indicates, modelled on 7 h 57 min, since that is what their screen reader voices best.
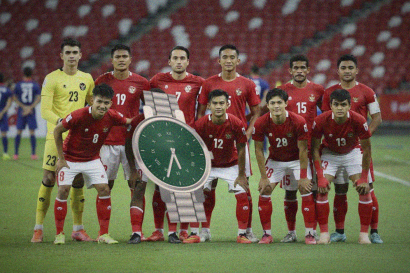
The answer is 5 h 34 min
